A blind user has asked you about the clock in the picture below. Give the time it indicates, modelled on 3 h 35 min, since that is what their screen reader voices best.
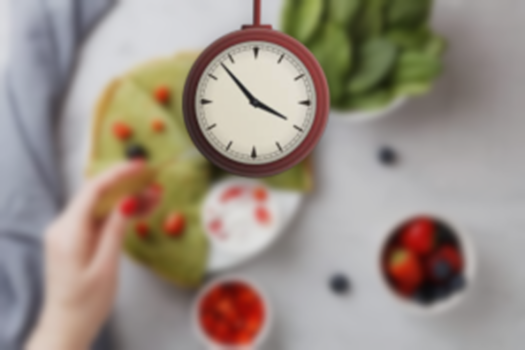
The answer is 3 h 53 min
